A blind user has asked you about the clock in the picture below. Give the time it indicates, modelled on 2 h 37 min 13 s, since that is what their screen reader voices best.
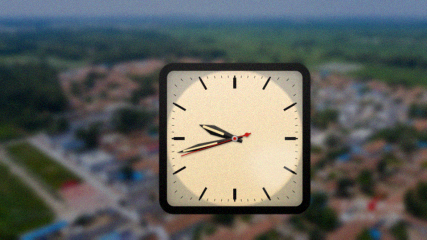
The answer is 9 h 42 min 42 s
